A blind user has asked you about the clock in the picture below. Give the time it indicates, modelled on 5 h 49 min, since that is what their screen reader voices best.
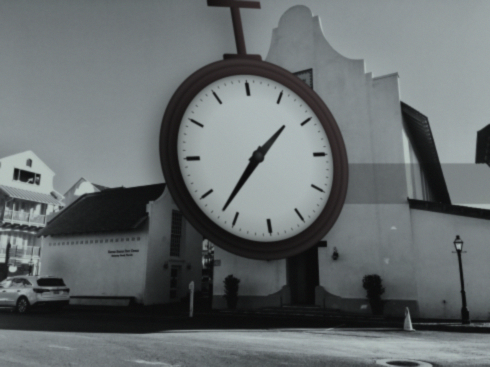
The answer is 1 h 37 min
